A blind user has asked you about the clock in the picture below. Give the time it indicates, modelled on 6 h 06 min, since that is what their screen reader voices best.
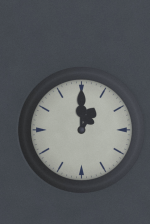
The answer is 1 h 00 min
